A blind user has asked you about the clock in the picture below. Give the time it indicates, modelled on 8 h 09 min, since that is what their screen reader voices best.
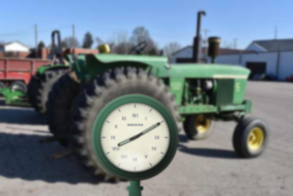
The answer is 8 h 10 min
